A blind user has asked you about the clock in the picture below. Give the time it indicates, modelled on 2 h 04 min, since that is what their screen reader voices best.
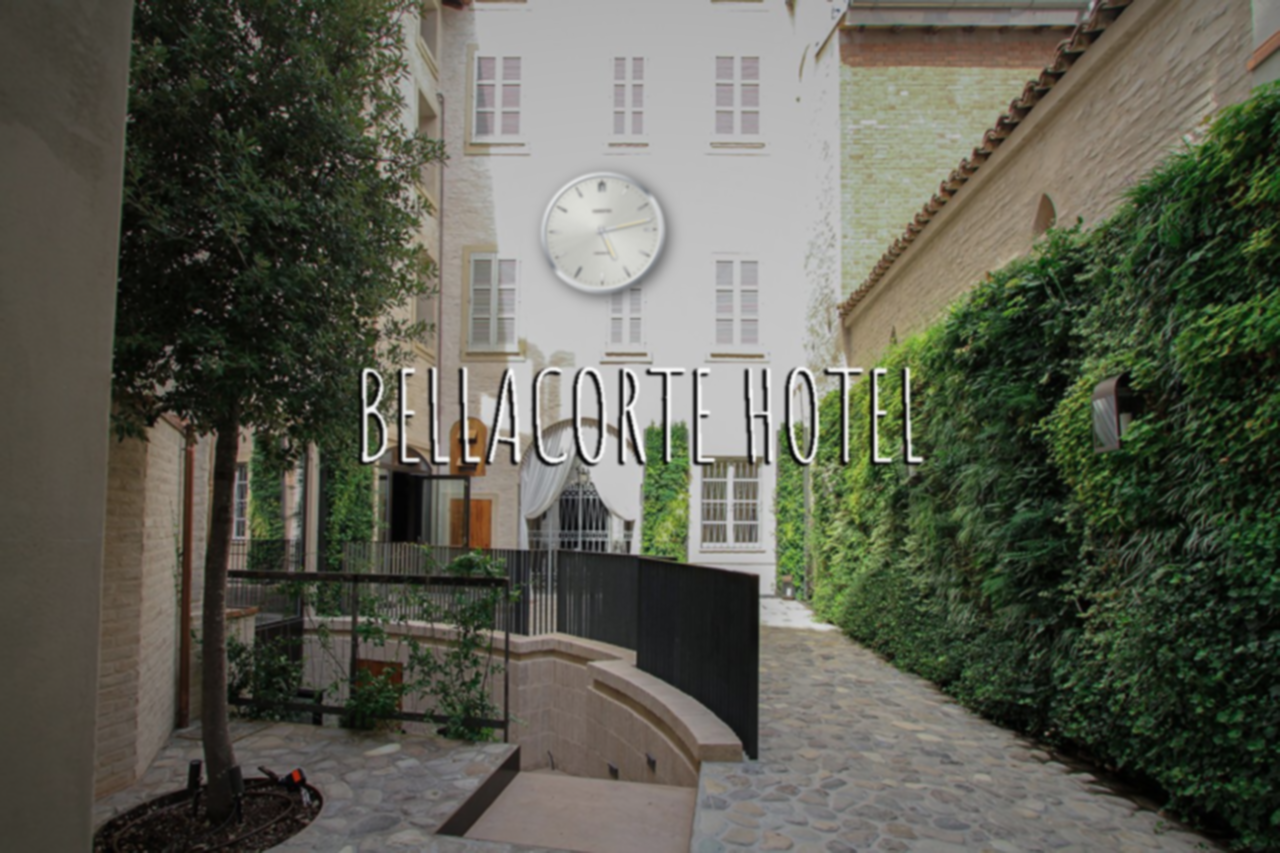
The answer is 5 h 13 min
